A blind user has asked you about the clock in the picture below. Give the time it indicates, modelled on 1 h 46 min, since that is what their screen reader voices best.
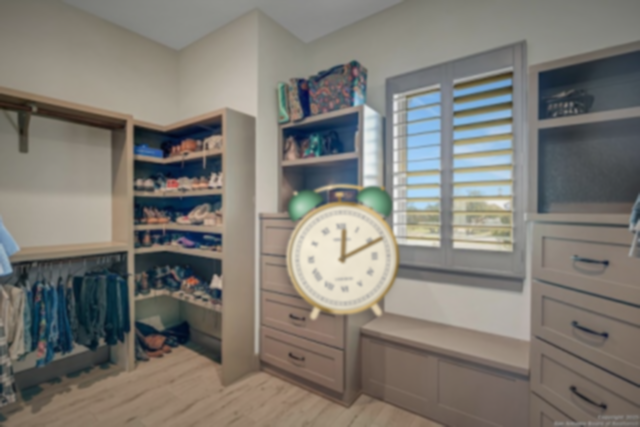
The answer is 12 h 11 min
